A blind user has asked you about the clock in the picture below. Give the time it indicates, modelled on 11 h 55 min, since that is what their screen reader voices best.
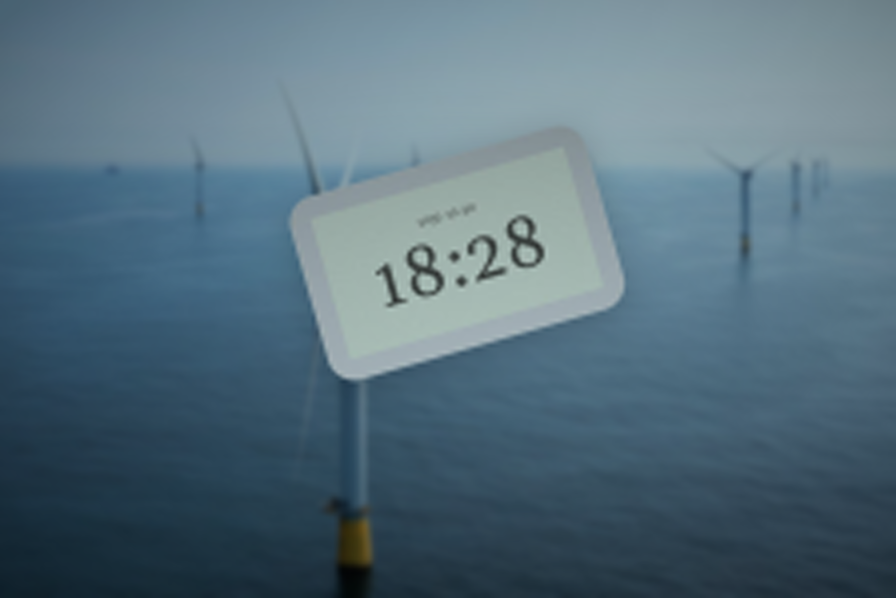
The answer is 18 h 28 min
